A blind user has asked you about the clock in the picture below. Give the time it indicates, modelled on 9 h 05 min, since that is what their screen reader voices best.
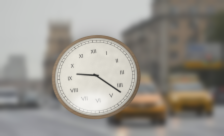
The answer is 9 h 22 min
